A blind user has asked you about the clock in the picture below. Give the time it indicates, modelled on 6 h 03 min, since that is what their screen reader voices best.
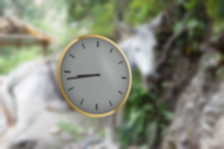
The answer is 8 h 43 min
